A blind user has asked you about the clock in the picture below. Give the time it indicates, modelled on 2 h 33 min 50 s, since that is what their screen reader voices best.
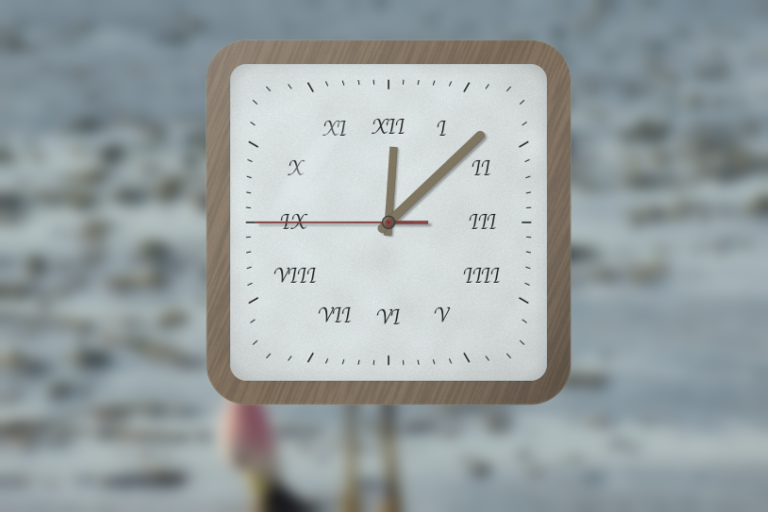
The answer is 12 h 07 min 45 s
